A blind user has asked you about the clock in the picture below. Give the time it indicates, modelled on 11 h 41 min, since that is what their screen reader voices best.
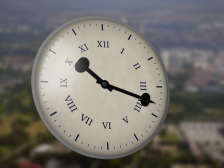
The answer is 10 h 18 min
